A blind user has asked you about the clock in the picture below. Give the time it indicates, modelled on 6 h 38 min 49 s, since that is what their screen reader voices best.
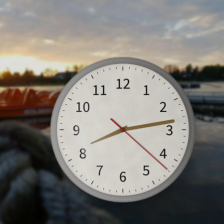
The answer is 8 h 13 min 22 s
